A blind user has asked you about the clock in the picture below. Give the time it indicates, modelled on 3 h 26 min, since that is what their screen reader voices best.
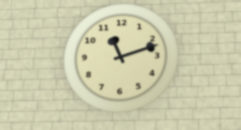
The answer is 11 h 12 min
